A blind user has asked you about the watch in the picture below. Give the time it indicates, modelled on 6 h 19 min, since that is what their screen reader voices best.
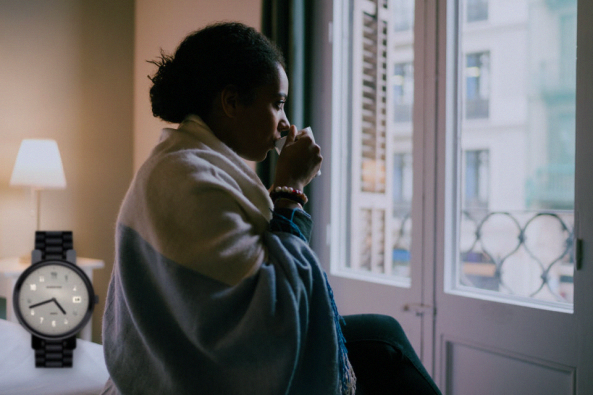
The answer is 4 h 42 min
